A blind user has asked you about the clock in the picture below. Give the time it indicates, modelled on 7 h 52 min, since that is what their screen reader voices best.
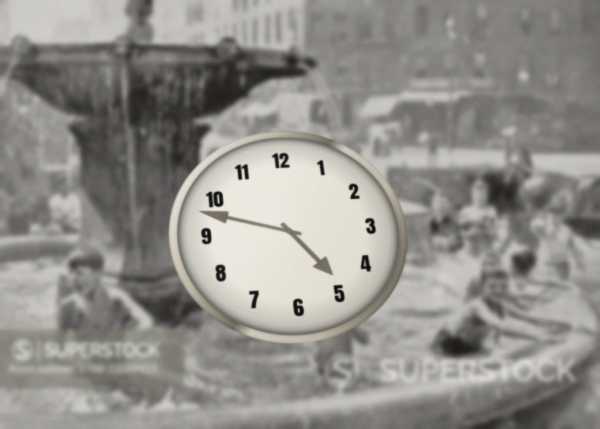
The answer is 4 h 48 min
